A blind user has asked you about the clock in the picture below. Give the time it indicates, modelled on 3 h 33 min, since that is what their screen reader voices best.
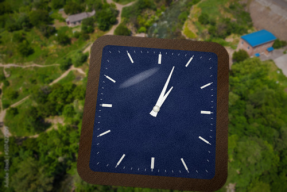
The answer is 1 h 03 min
